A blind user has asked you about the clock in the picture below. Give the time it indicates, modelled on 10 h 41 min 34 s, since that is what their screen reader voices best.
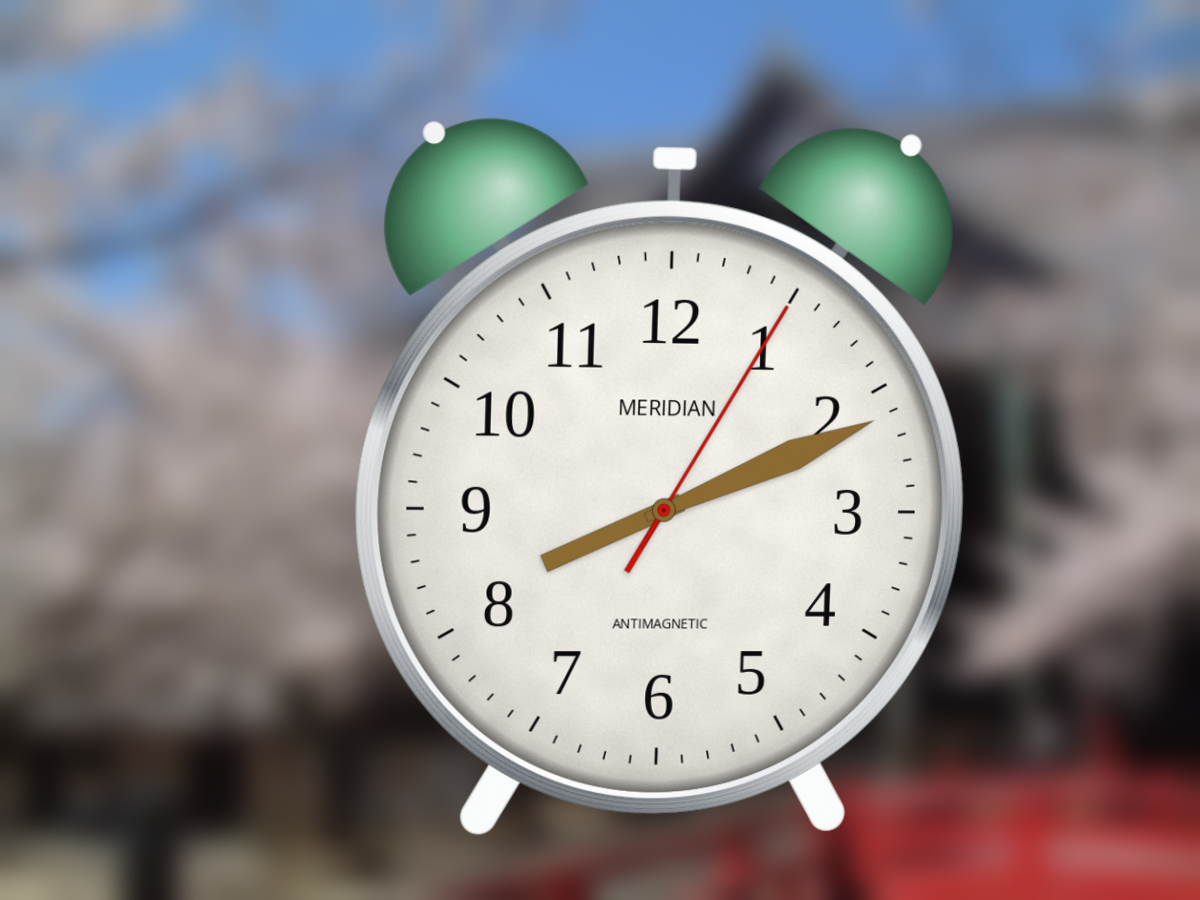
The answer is 8 h 11 min 05 s
